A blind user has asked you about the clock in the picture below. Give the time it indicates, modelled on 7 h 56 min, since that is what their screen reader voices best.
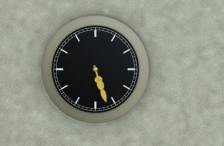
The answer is 5 h 27 min
